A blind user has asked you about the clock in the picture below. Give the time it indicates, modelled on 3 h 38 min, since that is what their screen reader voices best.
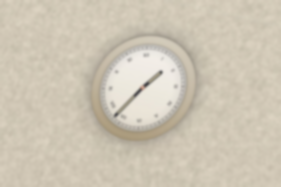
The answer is 1 h 37 min
